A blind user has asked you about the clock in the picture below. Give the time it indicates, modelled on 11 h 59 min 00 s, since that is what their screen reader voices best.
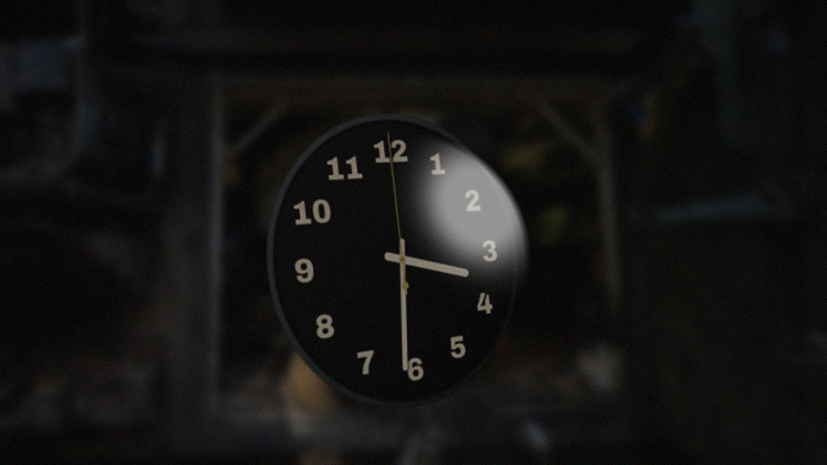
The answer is 3 h 31 min 00 s
